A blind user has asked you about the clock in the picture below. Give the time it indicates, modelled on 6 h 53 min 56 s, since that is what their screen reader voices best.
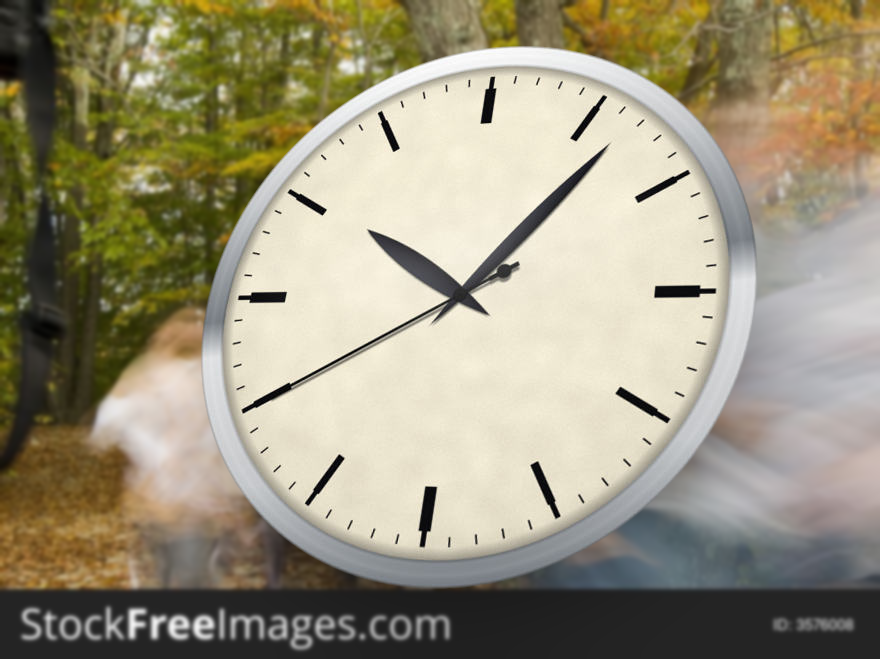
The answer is 10 h 06 min 40 s
